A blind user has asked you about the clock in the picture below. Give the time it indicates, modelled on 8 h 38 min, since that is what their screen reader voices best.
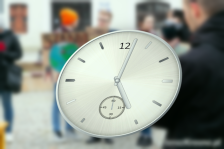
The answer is 5 h 02 min
